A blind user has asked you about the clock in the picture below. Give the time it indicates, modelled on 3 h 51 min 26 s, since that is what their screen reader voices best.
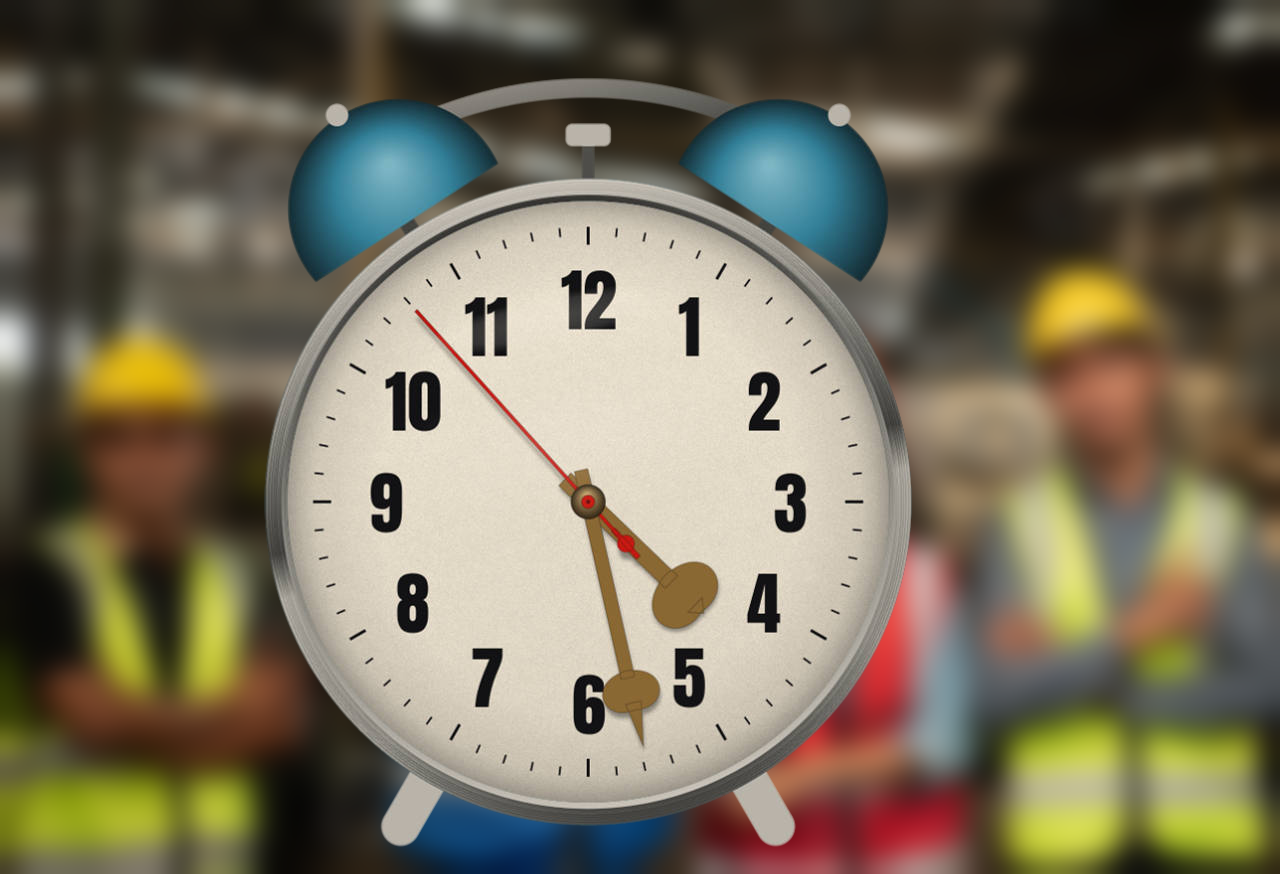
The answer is 4 h 27 min 53 s
